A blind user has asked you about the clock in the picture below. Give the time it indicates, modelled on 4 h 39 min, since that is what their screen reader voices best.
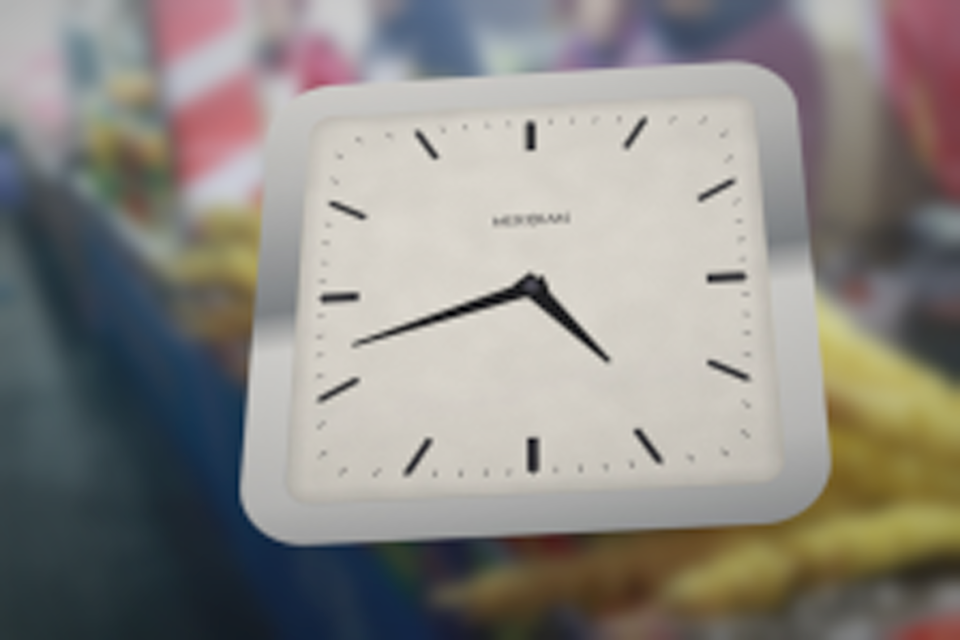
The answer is 4 h 42 min
